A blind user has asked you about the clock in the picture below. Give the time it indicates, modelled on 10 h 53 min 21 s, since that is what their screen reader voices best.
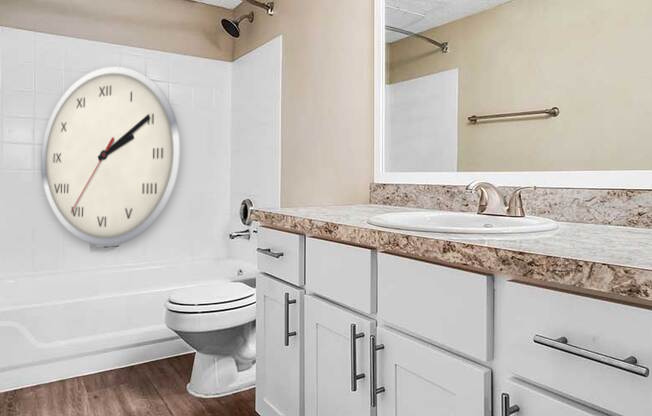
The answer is 2 h 09 min 36 s
